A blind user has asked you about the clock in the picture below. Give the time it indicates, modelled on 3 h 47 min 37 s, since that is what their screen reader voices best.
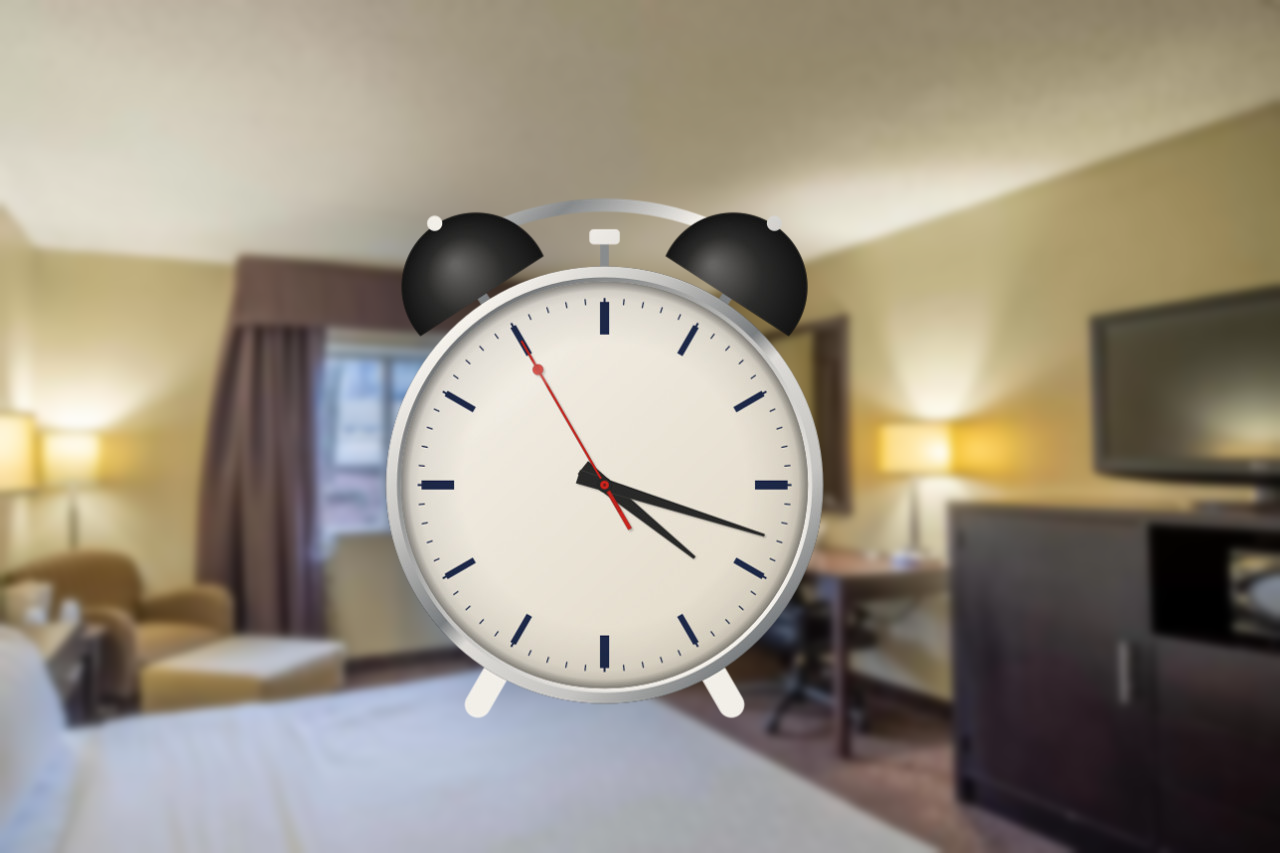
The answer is 4 h 17 min 55 s
